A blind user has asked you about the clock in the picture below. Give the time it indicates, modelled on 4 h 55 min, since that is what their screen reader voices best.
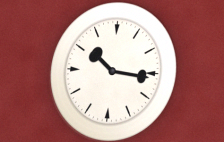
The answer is 10 h 16 min
